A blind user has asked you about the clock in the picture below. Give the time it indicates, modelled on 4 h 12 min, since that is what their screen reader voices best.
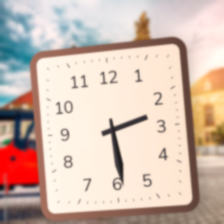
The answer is 2 h 29 min
